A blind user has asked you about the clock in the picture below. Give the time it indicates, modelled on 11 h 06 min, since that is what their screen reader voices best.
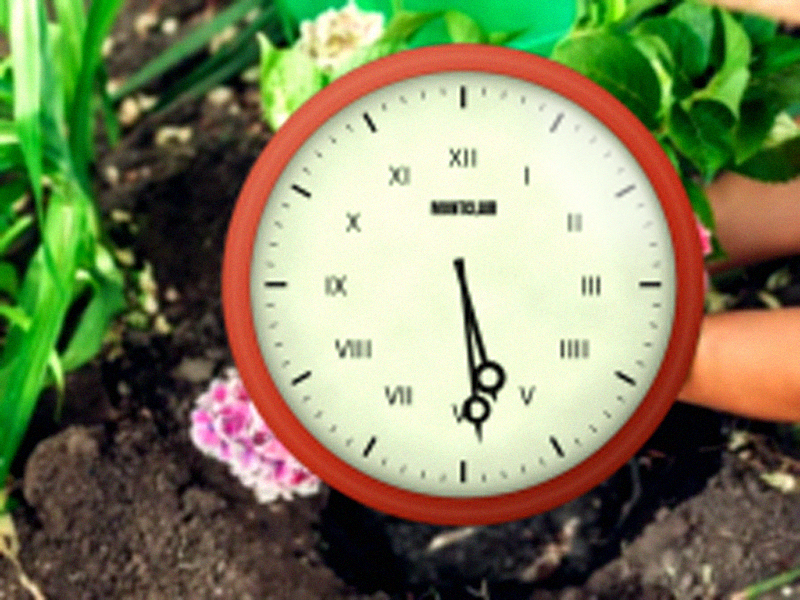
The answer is 5 h 29 min
